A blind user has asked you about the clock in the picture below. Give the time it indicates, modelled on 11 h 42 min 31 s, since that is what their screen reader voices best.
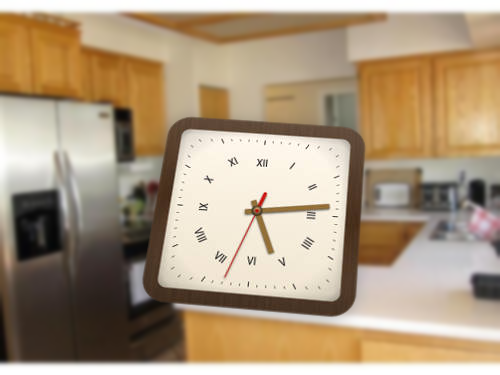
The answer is 5 h 13 min 33 s
